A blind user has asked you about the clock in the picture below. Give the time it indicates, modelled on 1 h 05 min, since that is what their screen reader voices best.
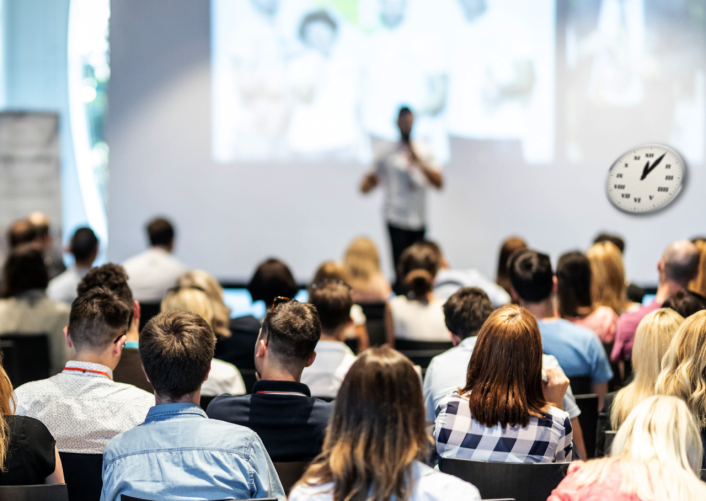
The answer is 12 h 05 min
